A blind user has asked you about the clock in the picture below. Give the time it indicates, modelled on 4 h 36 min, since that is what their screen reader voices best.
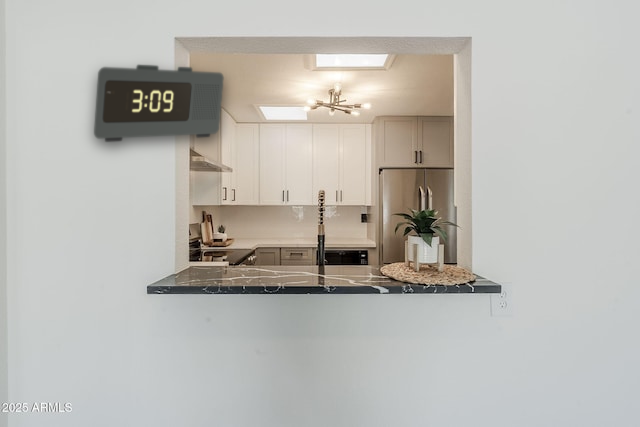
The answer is 3 h 09 min
